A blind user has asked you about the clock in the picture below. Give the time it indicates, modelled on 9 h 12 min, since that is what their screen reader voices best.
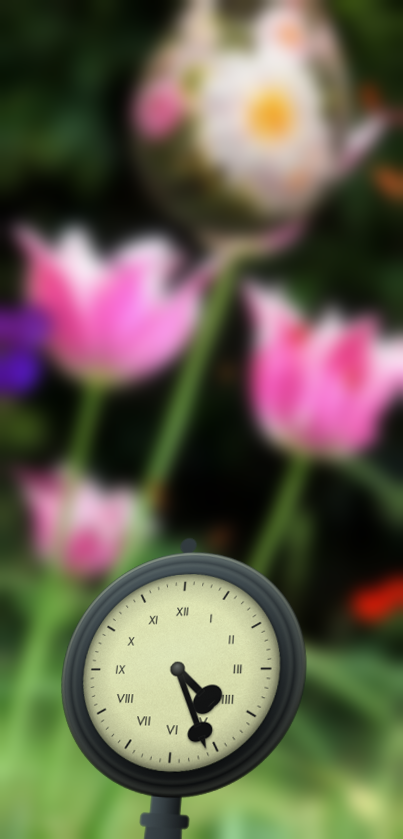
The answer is 4 h 26 min
